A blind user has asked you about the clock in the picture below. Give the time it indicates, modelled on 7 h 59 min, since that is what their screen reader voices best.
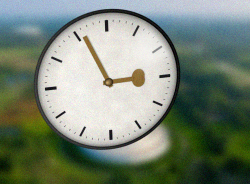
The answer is 2 h 56 min
